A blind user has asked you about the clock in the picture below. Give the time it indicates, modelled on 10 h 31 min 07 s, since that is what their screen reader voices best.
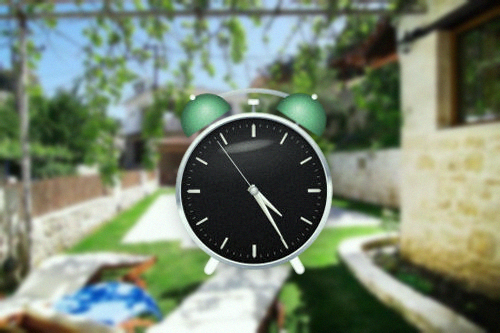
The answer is 4 h 24 min 54 s
